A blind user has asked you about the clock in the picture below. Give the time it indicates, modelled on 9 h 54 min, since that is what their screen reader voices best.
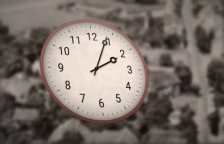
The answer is 2 h 04 min
